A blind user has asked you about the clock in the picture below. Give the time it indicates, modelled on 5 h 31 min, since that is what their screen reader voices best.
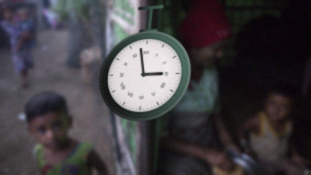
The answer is 2 h 58 min
